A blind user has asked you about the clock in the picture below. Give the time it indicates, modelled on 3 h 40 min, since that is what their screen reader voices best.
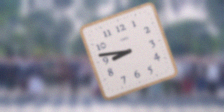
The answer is 8 h 47 min
